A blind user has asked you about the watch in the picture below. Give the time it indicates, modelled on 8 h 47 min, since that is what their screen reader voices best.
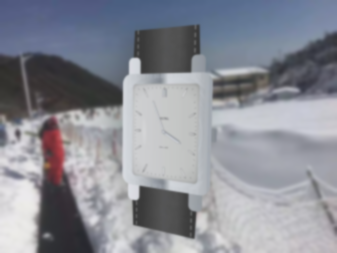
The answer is 3 h 56 min
